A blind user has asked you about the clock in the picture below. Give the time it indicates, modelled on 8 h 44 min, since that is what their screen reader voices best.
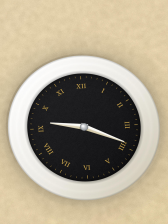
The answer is 9 h 19 min
